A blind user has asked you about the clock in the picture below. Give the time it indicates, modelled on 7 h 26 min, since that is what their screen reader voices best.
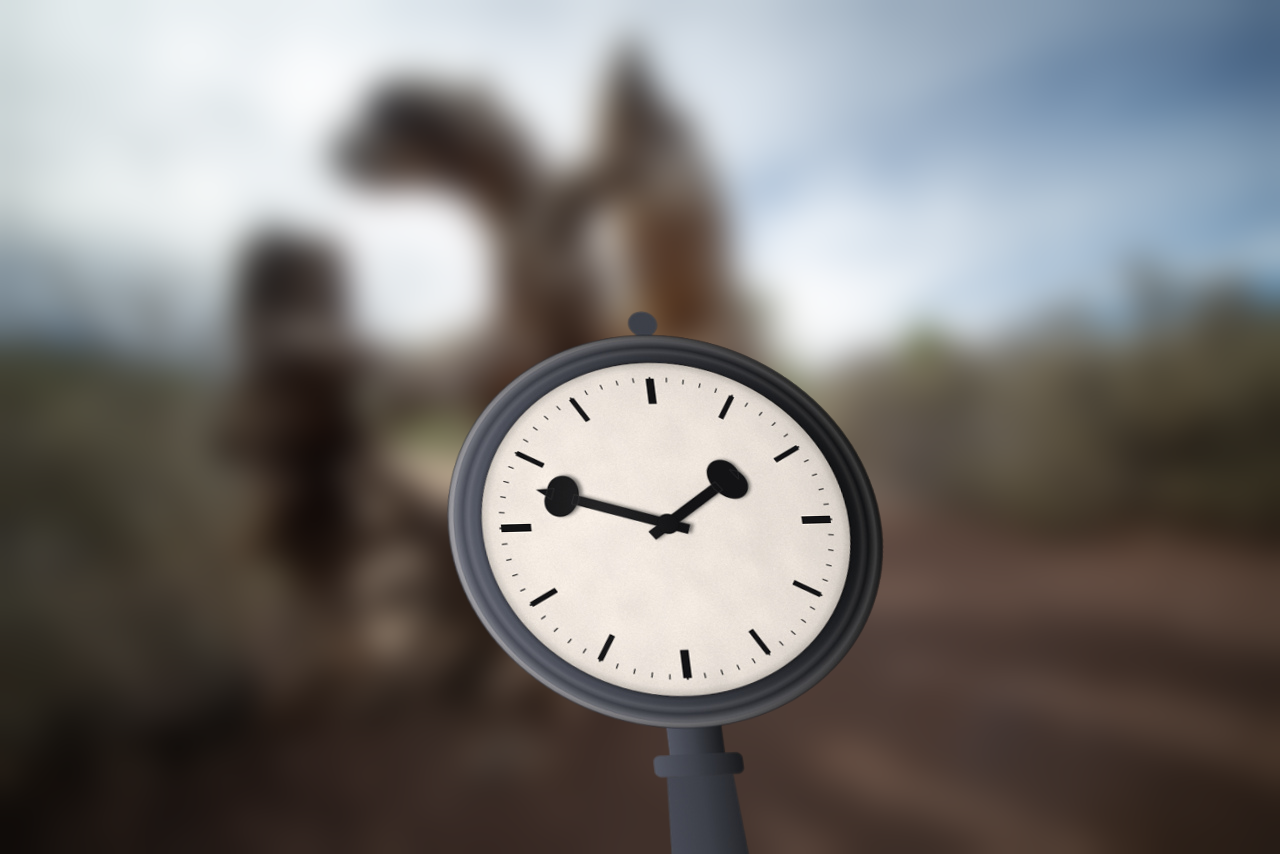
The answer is 1 h 48 min
